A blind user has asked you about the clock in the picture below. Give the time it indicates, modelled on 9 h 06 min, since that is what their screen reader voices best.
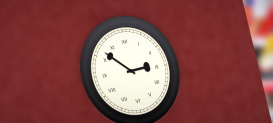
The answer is 2 h 52 min
